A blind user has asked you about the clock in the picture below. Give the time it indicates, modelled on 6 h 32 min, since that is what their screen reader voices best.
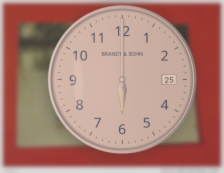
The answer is 6 h 00 min
